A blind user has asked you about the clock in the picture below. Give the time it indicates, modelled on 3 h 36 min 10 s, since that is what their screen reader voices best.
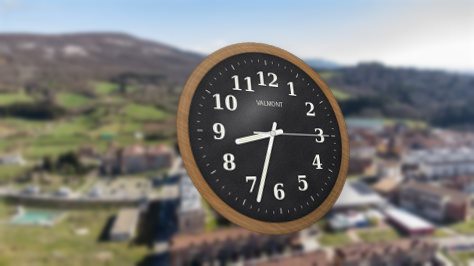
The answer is 8 h 33 min 15 s
